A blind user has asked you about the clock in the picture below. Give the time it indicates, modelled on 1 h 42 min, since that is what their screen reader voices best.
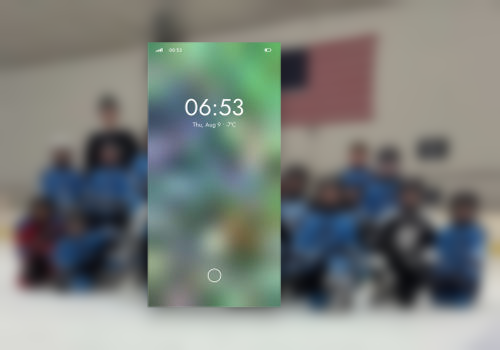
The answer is 6 h 53 min
